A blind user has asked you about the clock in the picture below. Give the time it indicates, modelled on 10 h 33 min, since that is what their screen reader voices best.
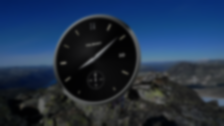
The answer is 8 h 09 min
